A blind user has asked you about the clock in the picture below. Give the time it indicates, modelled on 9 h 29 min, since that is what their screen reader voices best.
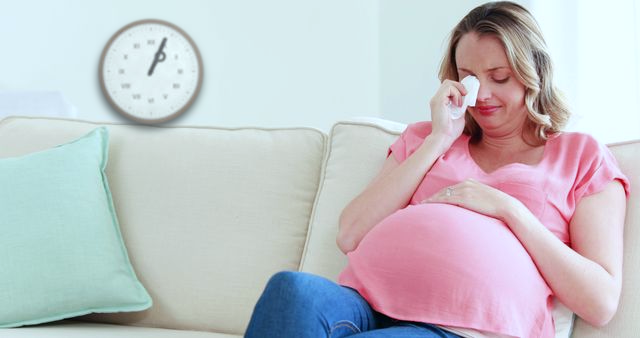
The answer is 1 h 04 min
